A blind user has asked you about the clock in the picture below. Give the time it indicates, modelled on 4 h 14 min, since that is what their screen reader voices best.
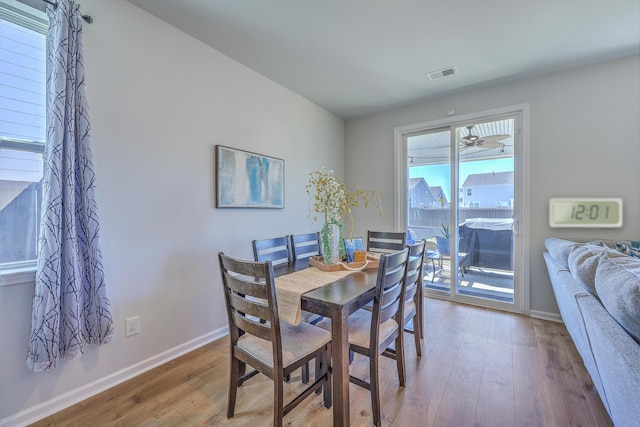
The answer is 12 h 01 min
